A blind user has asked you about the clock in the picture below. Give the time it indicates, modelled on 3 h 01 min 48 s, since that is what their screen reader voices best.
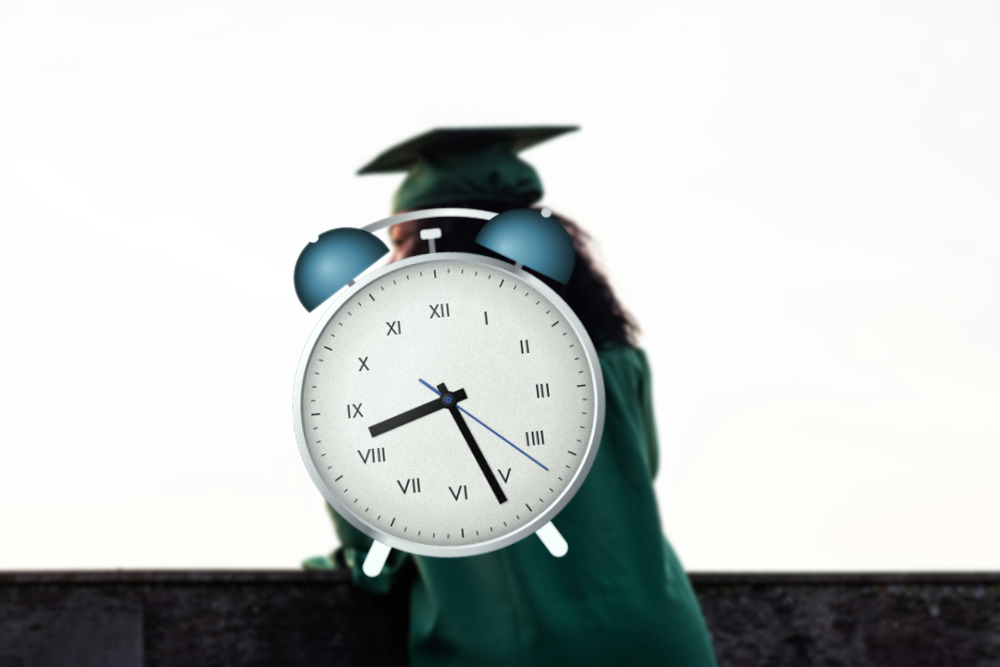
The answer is 8 h 26 min 22 s
